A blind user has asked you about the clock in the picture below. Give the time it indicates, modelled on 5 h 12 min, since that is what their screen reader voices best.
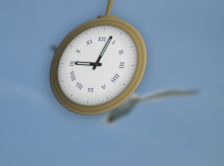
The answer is 9 h 03 min
